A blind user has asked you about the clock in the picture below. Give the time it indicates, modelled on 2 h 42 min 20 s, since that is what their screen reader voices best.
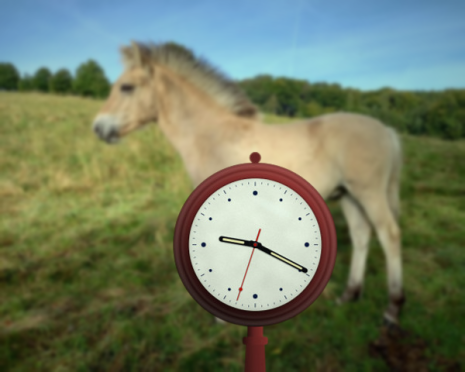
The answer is 9 h 19 min 33 s
